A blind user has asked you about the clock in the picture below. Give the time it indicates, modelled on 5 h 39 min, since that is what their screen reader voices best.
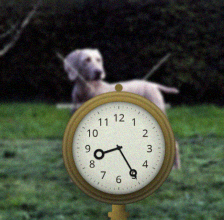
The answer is 8 h 25 min
